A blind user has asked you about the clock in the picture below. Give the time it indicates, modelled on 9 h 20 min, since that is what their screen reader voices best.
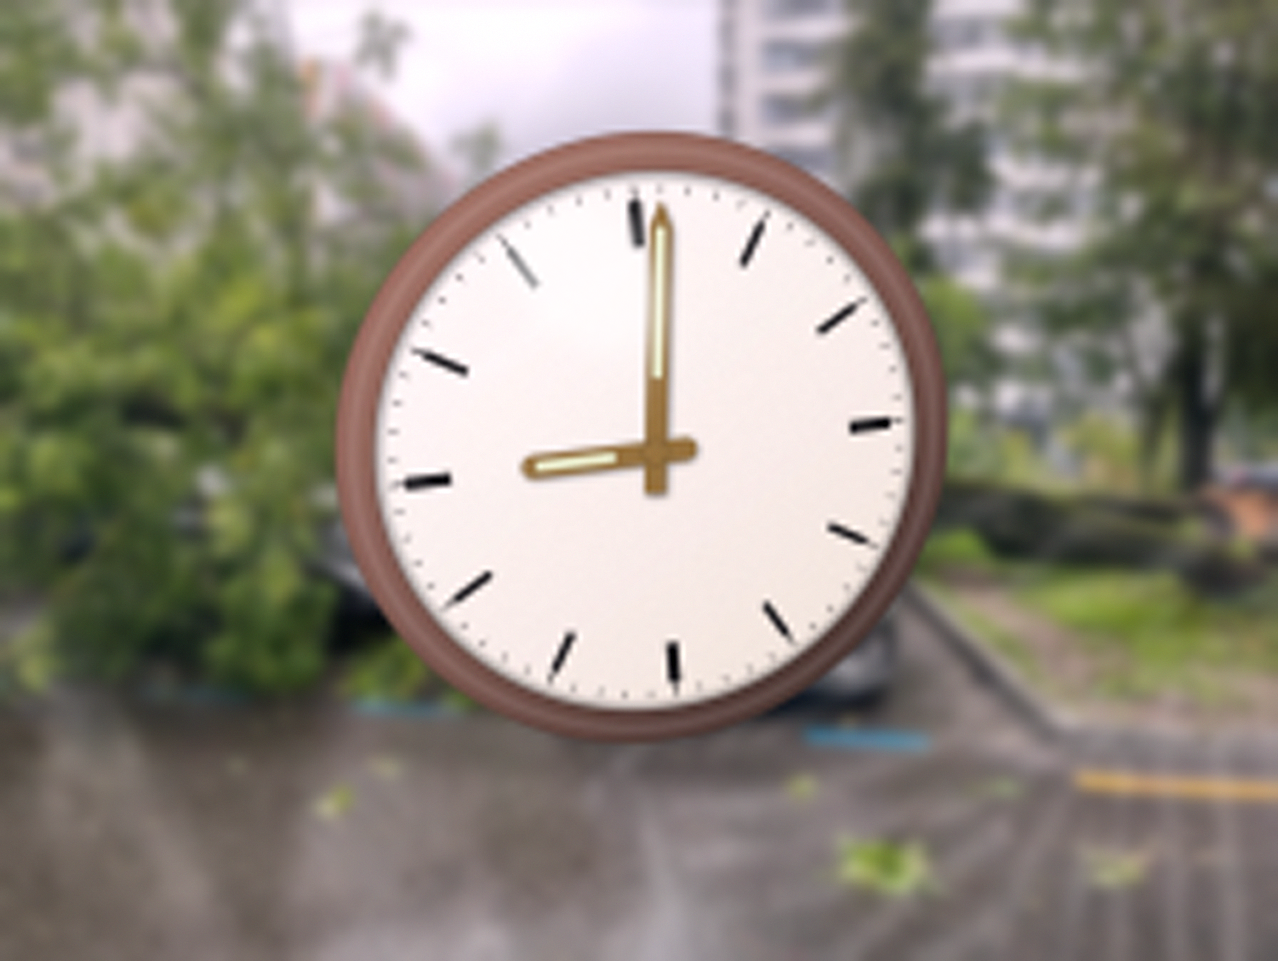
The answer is 9 h 01 min
